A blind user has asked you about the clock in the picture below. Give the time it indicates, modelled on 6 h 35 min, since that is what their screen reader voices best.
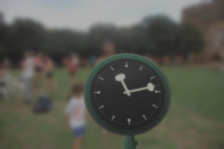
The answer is 11 h 13 min
